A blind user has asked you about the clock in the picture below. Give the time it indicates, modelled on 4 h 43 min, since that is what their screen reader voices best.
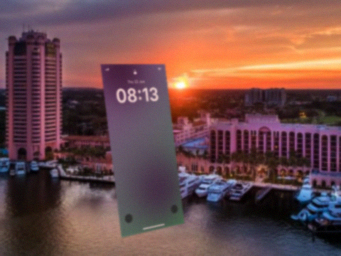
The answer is 8 h 13 min
